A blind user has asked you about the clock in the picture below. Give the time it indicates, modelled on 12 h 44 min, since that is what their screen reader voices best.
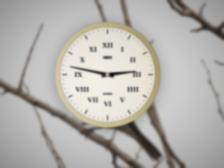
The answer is 2 h 47 min
